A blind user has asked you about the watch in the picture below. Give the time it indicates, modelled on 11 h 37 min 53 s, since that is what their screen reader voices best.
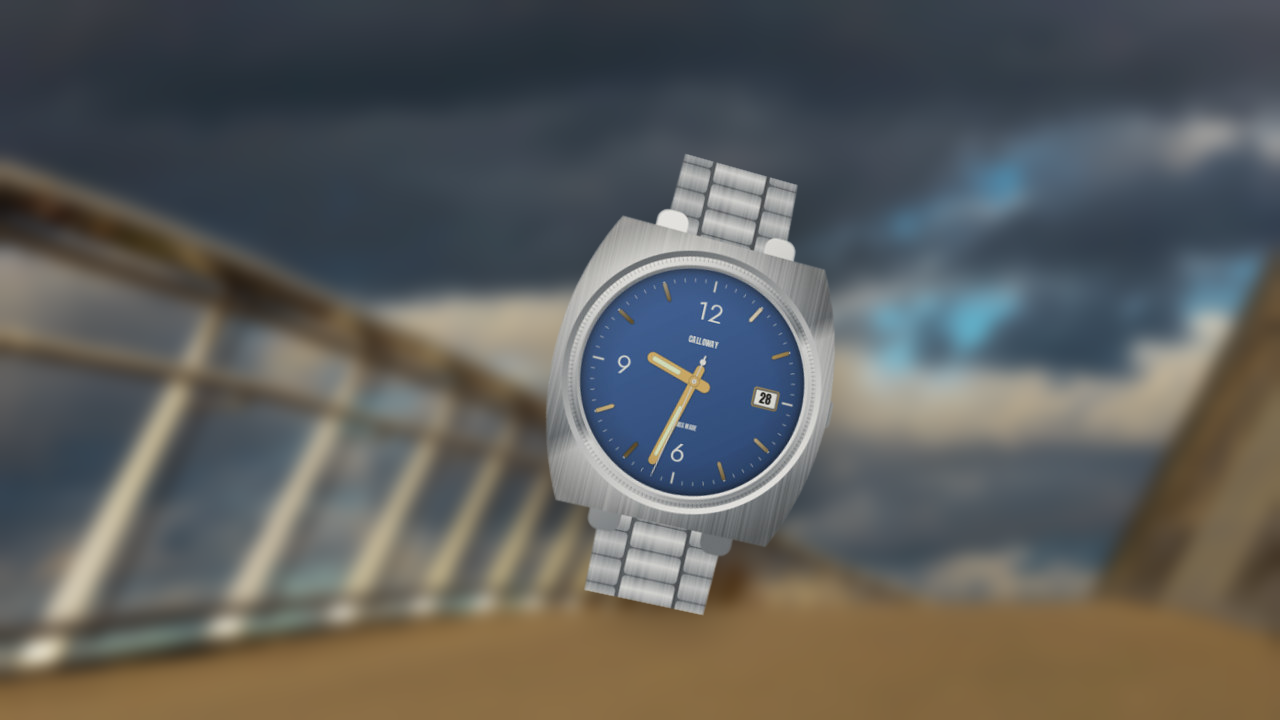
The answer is 9 h 32 min 32 s
